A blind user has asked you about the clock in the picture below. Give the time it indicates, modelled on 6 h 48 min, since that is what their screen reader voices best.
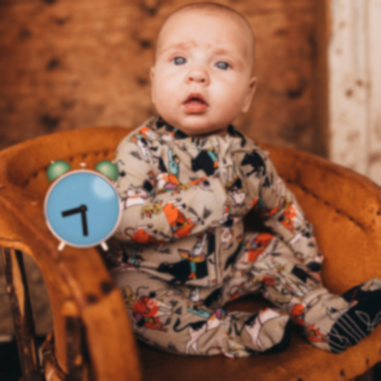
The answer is 8 h 29 min
